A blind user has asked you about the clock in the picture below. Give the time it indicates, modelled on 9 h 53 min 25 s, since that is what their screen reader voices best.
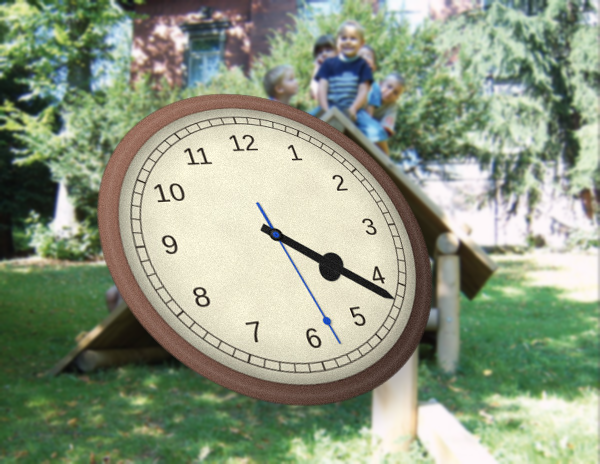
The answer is 4 h 21 min 28 s
